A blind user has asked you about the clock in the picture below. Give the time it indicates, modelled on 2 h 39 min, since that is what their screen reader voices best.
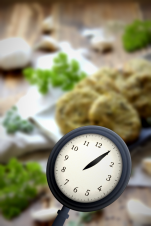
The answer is 1 h 05 min
